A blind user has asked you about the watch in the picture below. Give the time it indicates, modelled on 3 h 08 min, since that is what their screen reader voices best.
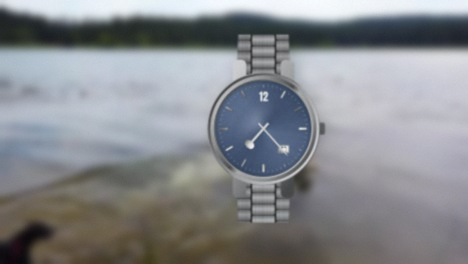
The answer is 7 h 23 min
